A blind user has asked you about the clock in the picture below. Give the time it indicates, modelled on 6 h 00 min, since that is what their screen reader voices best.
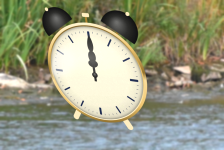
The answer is 12 h 00 min
